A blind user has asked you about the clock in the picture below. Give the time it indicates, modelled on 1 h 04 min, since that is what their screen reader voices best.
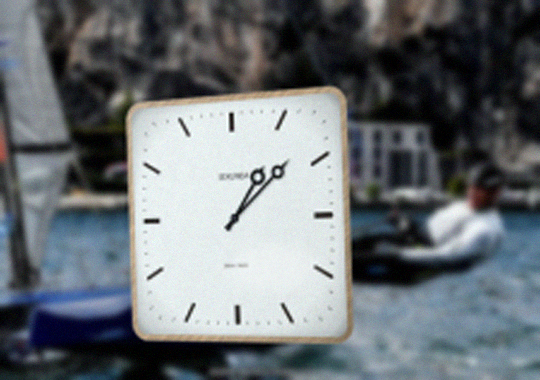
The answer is 1 h 08 min
